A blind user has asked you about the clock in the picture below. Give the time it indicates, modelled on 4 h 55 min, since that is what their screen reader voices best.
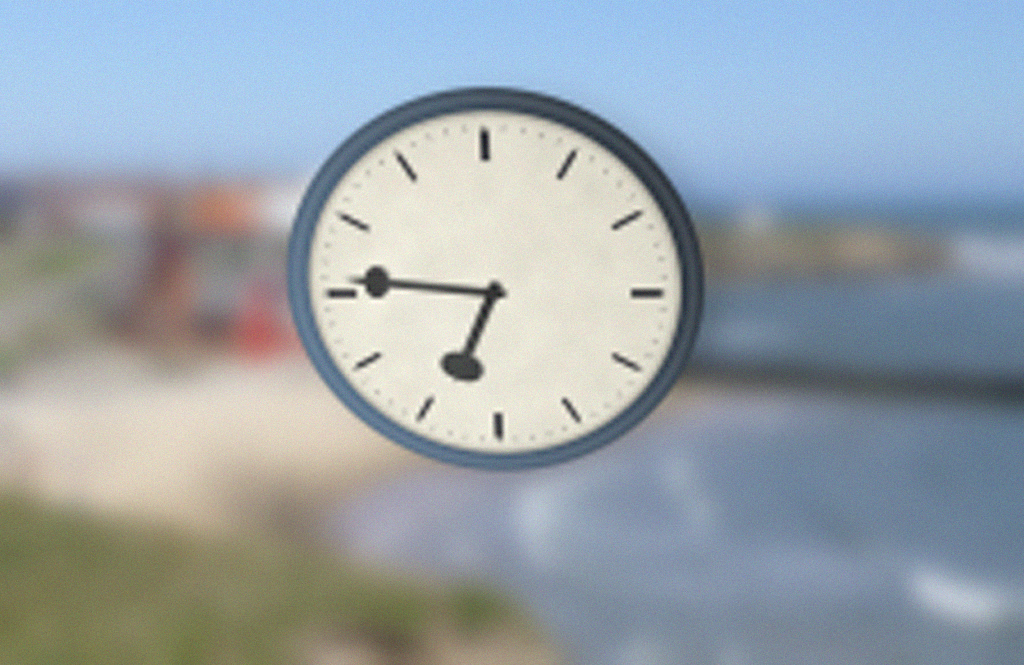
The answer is 6 h 46 min
